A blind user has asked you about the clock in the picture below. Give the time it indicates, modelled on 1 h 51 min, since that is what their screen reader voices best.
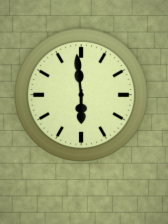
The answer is 5 h 59 min
